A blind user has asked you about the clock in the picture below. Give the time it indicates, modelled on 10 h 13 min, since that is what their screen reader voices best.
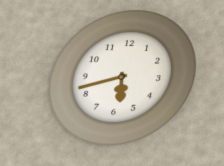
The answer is 5 h 42 min
